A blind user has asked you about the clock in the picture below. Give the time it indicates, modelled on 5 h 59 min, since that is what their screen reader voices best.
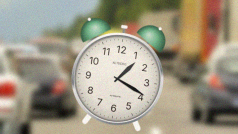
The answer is 1 h 19 min
